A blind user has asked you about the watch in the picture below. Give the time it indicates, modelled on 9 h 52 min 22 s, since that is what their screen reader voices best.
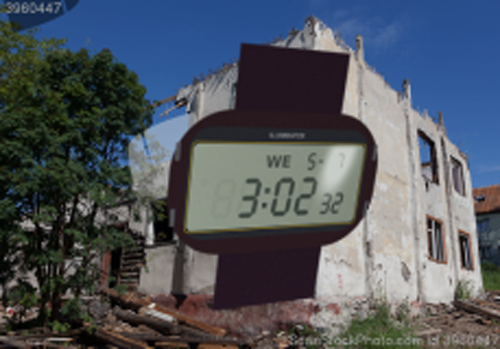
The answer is 3 h 02 min 32 s
